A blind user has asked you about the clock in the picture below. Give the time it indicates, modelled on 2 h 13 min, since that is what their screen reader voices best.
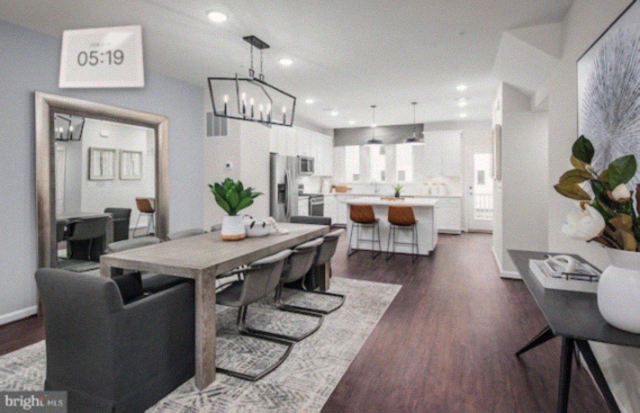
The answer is 5 h 19 min
